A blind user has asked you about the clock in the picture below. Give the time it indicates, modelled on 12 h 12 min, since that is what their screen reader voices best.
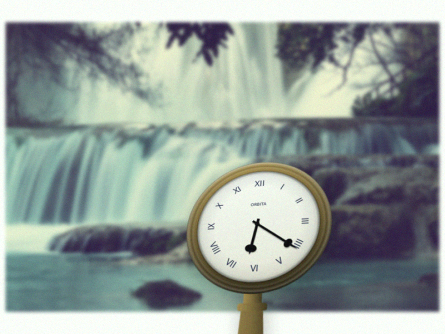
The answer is 6 h 21 min
